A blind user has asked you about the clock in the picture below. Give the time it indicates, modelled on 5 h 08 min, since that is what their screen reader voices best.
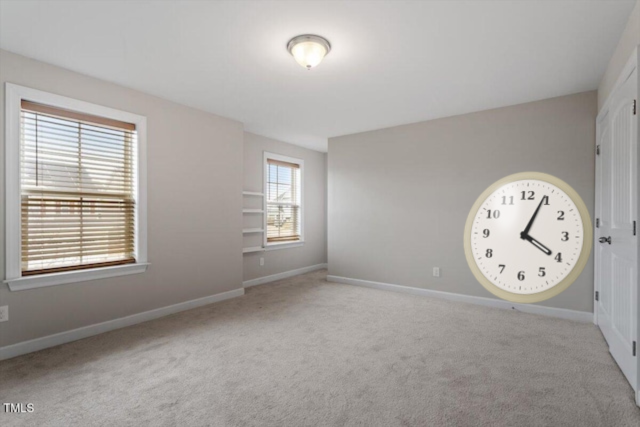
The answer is 4 h 04 min
